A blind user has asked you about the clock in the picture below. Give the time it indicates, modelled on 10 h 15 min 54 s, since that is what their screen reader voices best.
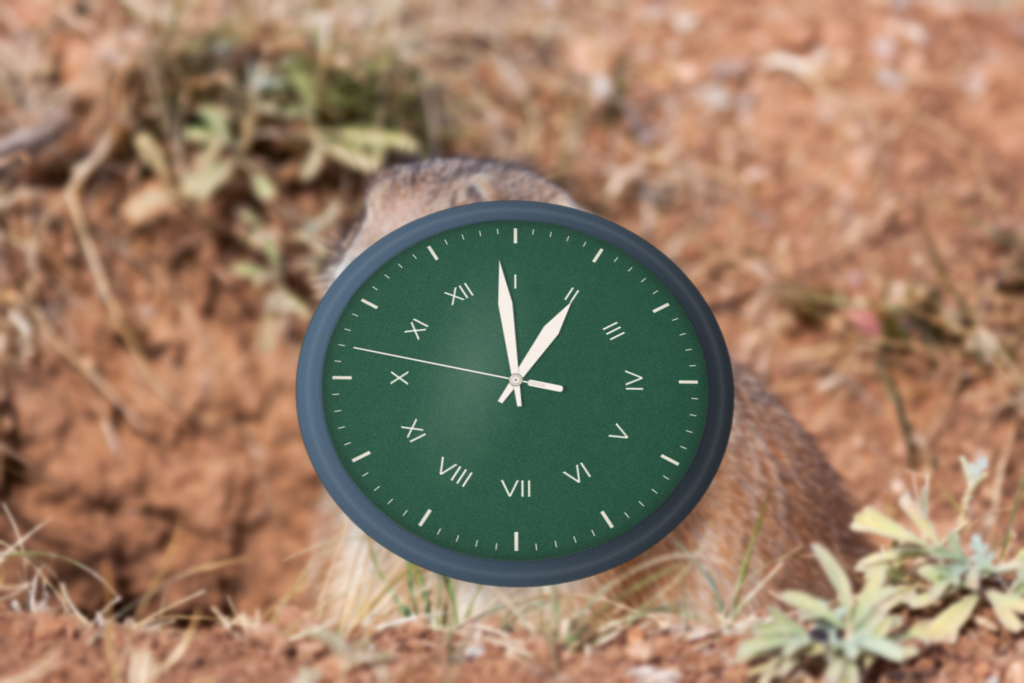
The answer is 2 h 03 min 52 s
